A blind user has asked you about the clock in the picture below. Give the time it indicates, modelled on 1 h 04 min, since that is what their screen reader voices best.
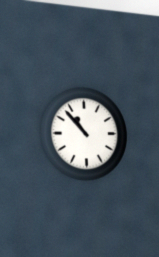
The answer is 10 h 53 min
